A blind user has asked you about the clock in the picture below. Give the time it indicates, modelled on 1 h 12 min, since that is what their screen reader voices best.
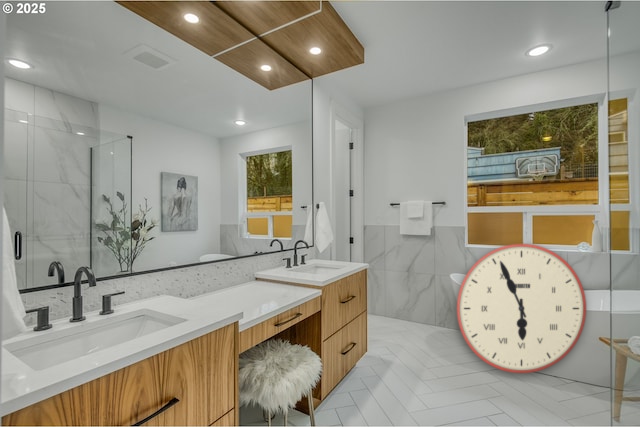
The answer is 5 h 56 min
